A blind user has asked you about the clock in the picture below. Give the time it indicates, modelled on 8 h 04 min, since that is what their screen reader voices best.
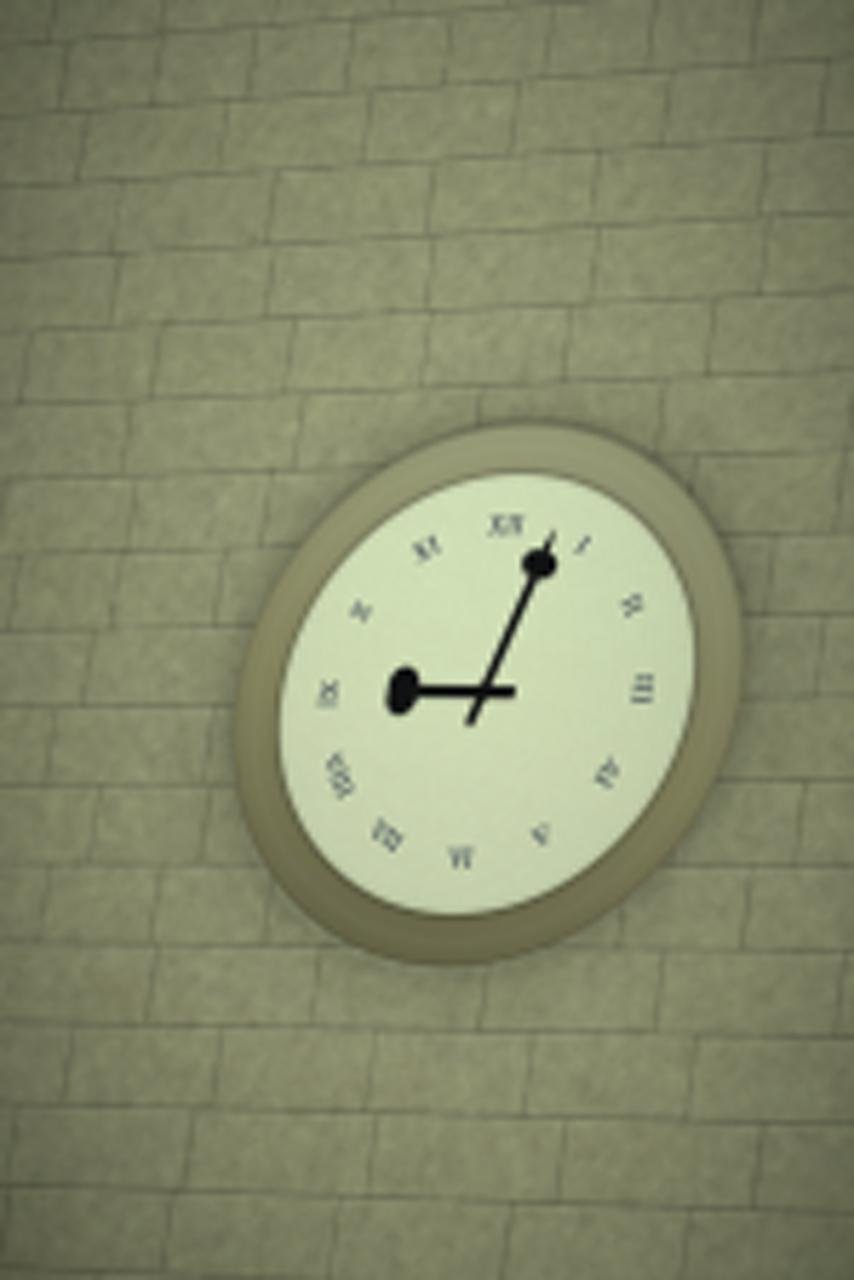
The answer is 9 h 03 min
